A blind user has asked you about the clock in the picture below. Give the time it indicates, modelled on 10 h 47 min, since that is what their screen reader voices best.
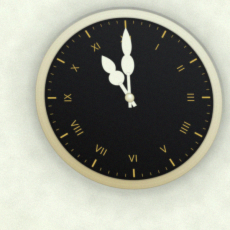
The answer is 11 h 00 min
